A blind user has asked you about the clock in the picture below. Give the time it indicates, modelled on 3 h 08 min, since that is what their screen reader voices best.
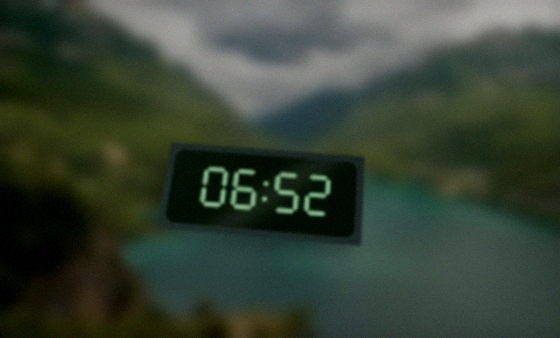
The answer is 6 h 52 min
